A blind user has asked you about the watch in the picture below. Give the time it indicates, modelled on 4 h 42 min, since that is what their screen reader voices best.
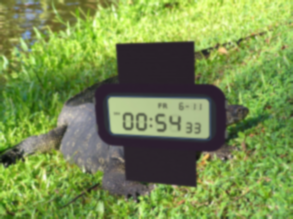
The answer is 0 h 54 min
